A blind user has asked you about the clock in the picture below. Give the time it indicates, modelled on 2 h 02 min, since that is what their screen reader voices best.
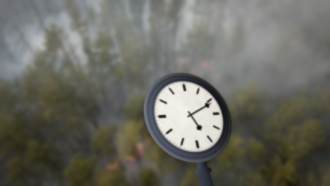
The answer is 5 h 11 min
